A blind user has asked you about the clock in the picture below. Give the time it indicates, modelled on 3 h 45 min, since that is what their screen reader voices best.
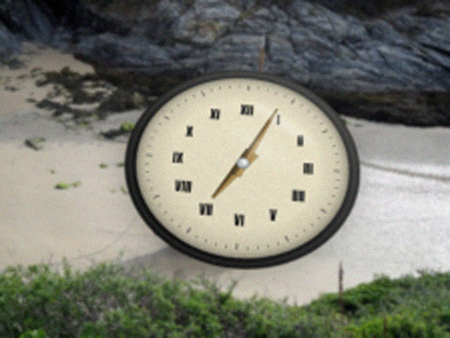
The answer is 7 h 04 min
